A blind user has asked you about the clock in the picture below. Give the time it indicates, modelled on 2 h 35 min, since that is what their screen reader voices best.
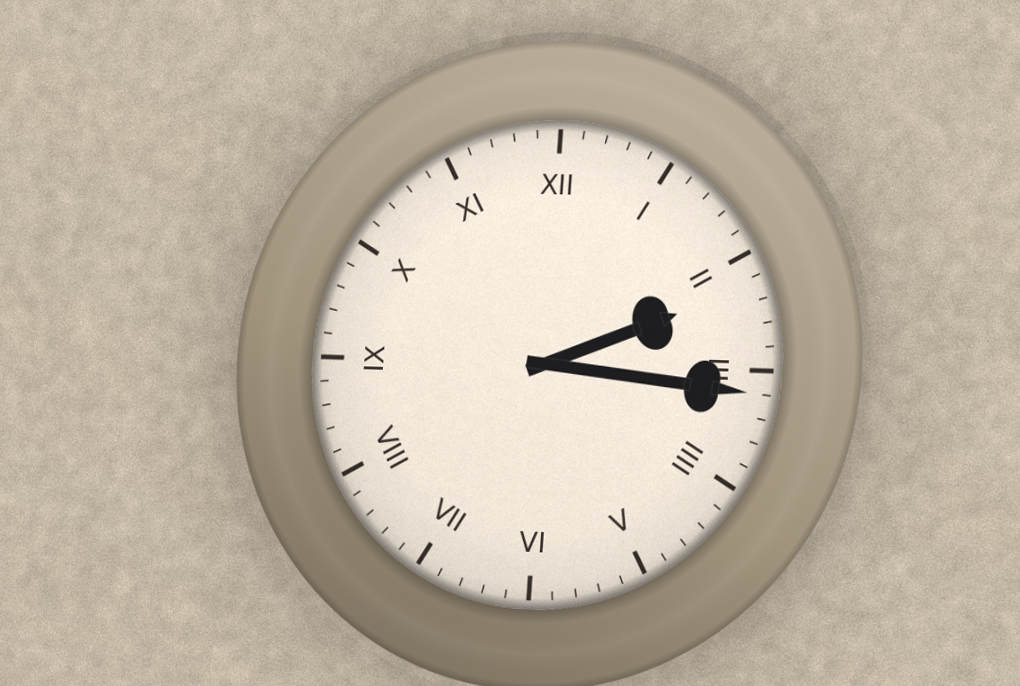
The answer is 2 h 16 min
